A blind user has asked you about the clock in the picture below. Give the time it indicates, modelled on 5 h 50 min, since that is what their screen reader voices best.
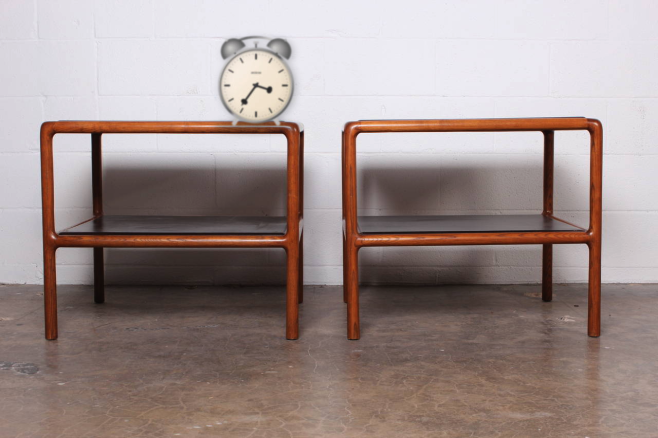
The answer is 3 h 36 min
